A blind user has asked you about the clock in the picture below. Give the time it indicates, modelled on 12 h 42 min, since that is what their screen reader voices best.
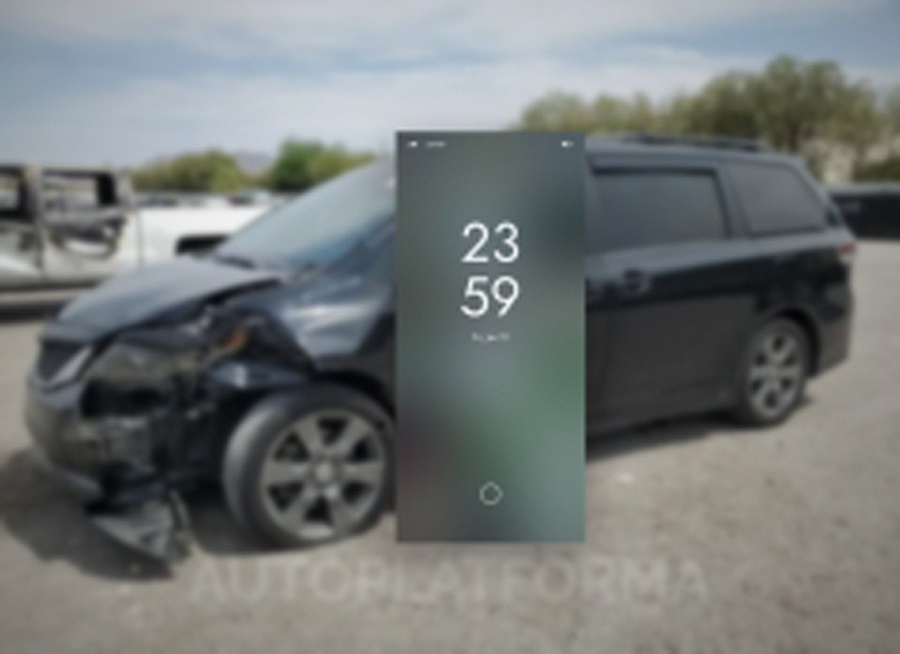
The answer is 23 h 59 min
